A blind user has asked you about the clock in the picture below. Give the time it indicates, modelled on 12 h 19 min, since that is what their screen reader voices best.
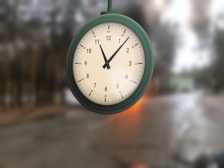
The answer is 11 h 07 min
